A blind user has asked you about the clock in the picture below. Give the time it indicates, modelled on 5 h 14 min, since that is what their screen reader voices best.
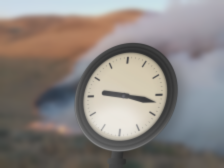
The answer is 9 h 17 min
